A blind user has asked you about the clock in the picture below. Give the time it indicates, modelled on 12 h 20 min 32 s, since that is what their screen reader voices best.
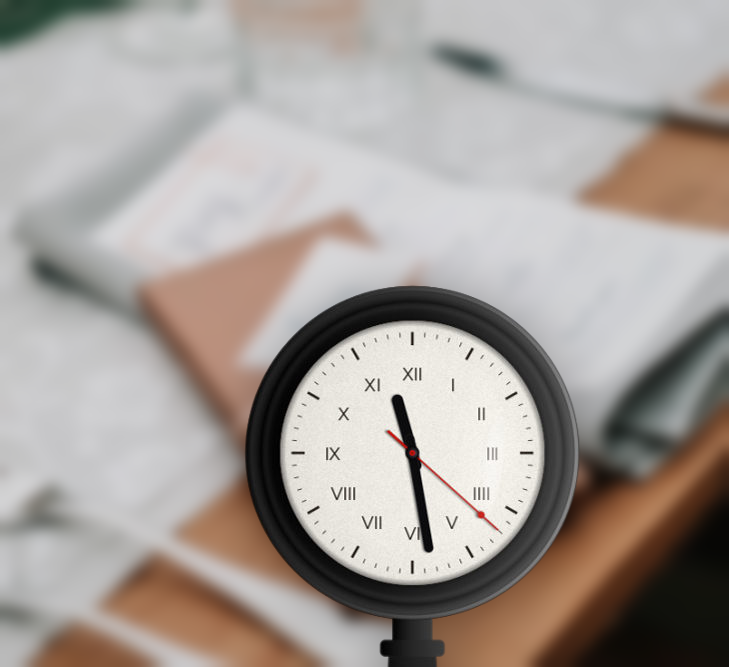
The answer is 11 h 28 min 22 s
